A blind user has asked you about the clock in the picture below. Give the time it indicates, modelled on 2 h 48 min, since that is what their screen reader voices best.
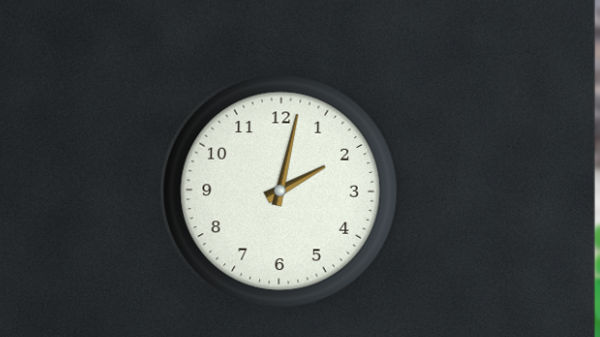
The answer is 2 h 02 min
